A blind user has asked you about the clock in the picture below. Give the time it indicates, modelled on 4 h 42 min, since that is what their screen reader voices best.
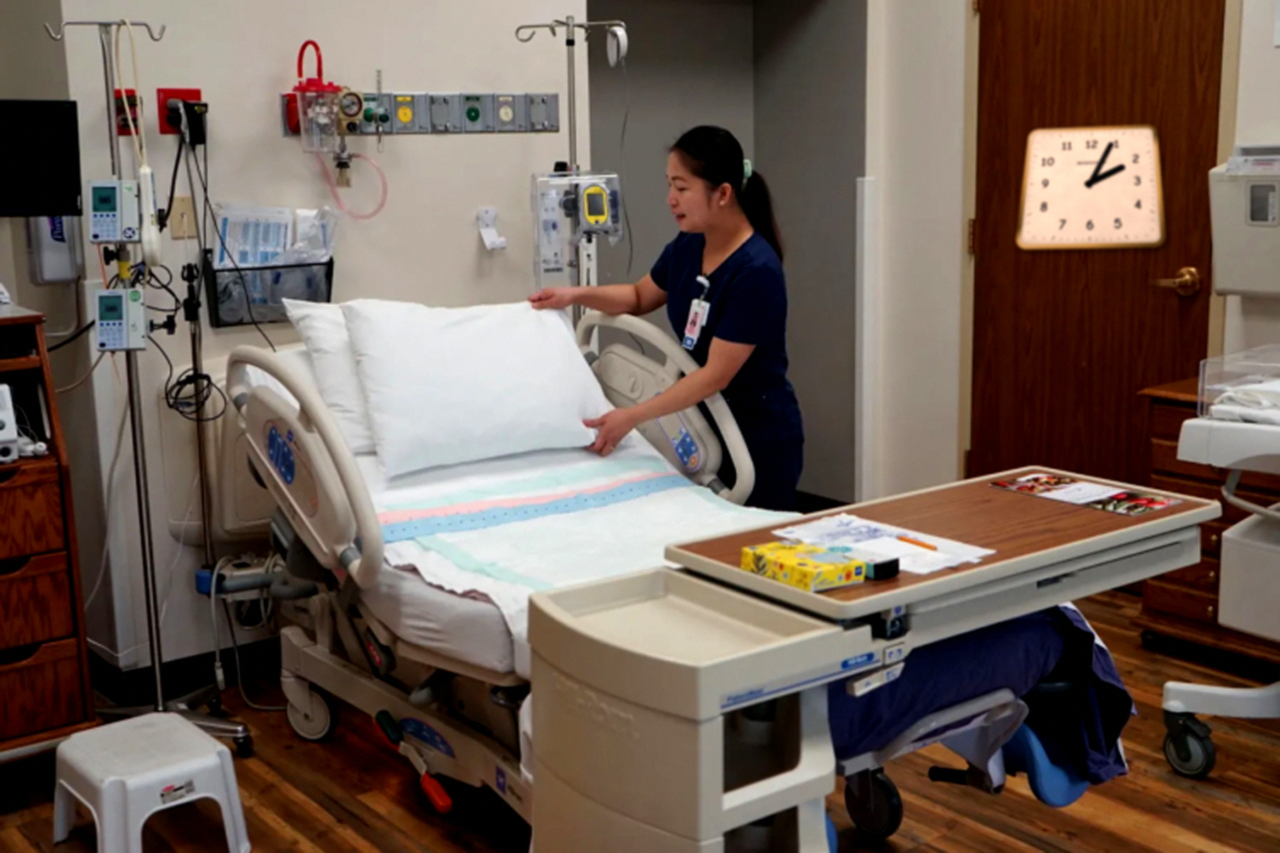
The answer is 2 h 04 min
